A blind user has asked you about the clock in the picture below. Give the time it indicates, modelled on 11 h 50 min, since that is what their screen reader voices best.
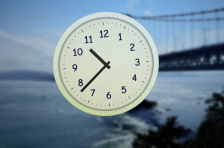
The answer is 10 h 38 min
